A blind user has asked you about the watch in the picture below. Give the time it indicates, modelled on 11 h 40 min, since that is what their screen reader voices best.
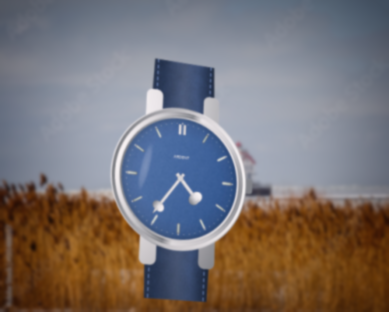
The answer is 4 h 36 min
